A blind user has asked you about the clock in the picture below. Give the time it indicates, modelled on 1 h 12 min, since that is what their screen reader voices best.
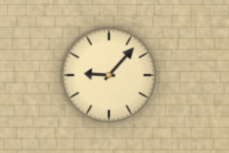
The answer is 9 h 07 min
